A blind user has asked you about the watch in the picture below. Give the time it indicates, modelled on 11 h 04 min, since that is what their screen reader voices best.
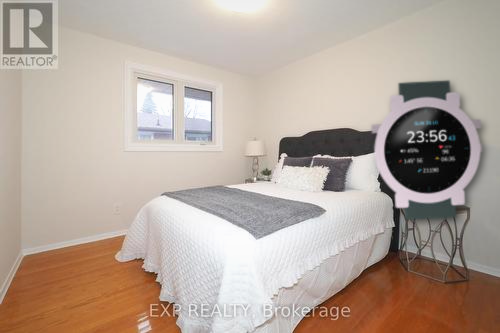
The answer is 23 h 56 min
